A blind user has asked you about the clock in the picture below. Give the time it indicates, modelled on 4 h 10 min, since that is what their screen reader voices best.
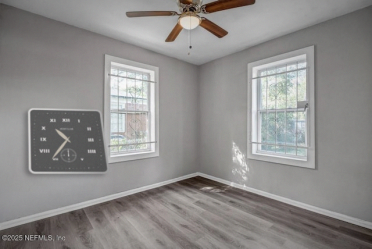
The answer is 10 h 36 min
